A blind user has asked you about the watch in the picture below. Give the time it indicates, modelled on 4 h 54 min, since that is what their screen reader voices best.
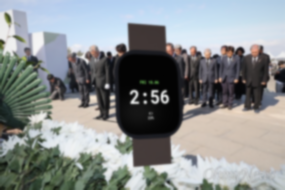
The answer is 2 h 56 min
